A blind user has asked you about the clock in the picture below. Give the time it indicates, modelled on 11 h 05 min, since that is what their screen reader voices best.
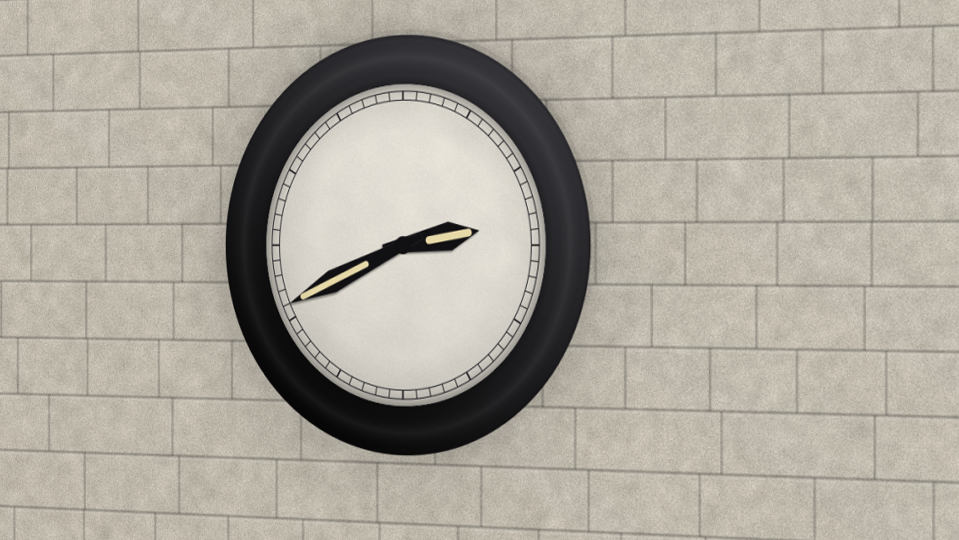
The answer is 2 h 41 min
